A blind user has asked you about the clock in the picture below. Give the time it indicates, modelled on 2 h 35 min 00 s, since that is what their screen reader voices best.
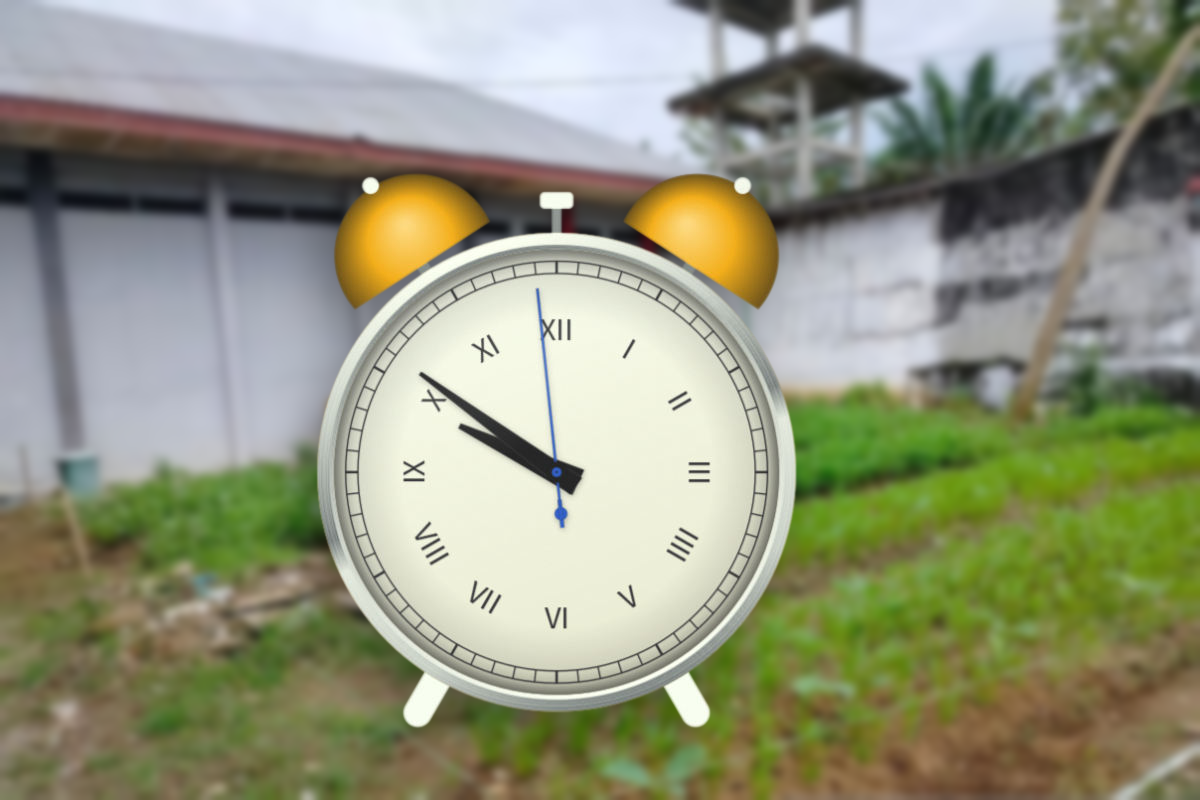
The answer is 9 h 50 min 59 s
